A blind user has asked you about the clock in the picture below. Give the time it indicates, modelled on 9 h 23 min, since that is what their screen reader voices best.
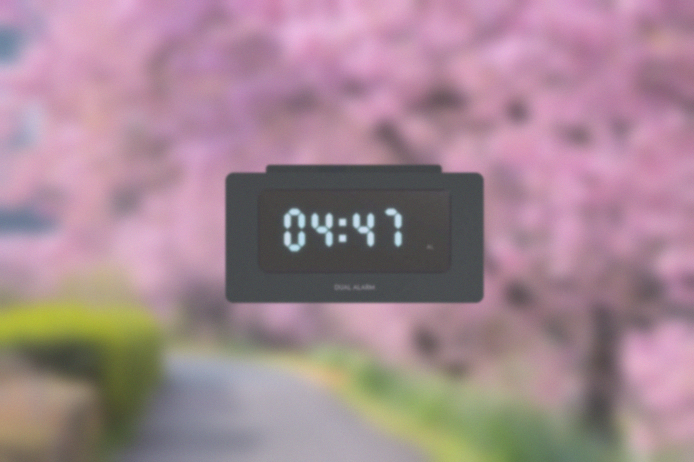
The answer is 4 h 47 min
